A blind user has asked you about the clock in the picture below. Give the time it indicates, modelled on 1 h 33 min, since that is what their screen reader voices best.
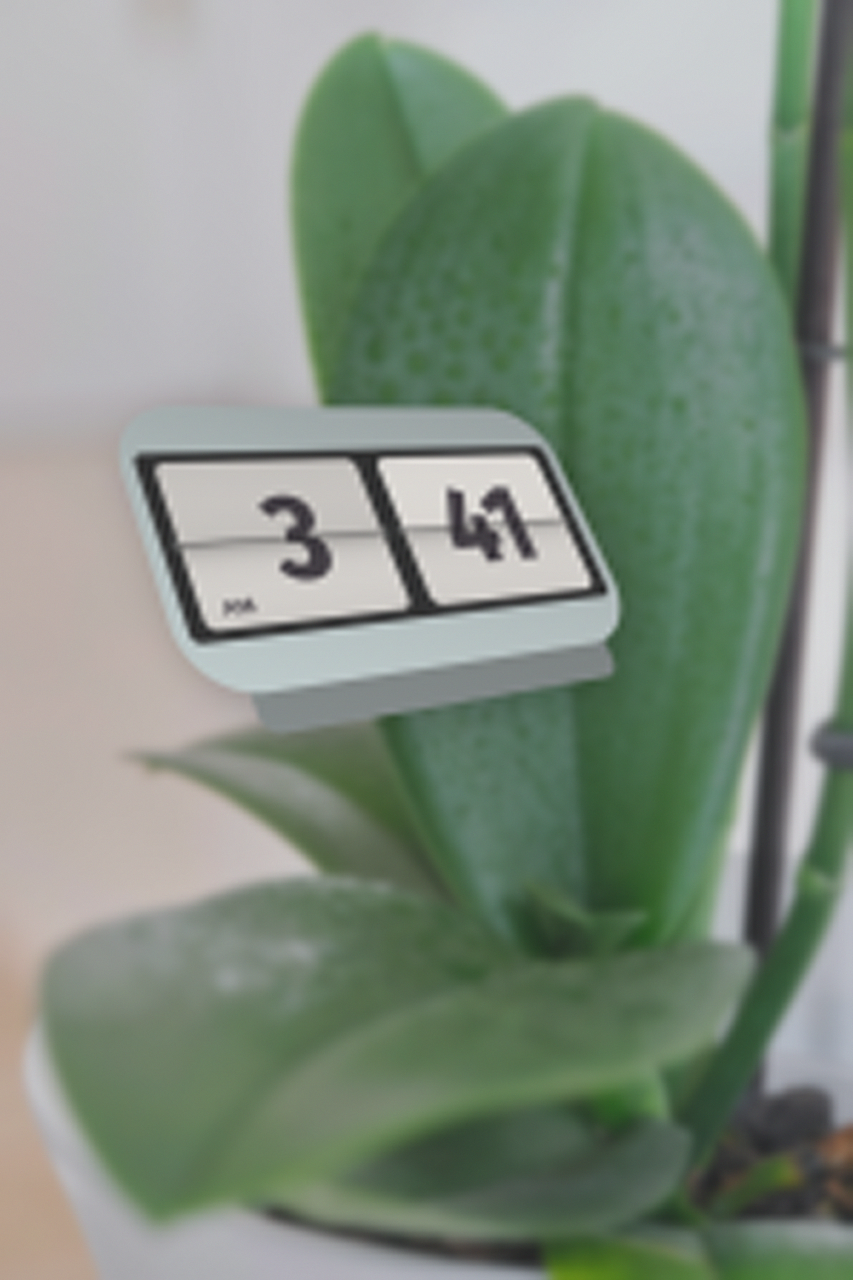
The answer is 3 h 41 min
